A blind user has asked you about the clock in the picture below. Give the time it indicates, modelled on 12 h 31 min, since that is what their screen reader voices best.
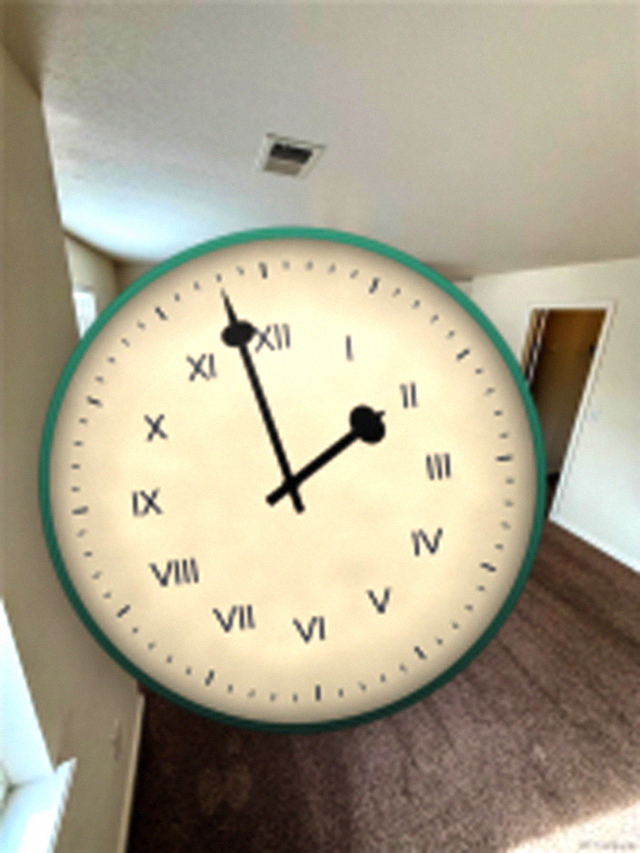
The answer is 1 h 58 min
